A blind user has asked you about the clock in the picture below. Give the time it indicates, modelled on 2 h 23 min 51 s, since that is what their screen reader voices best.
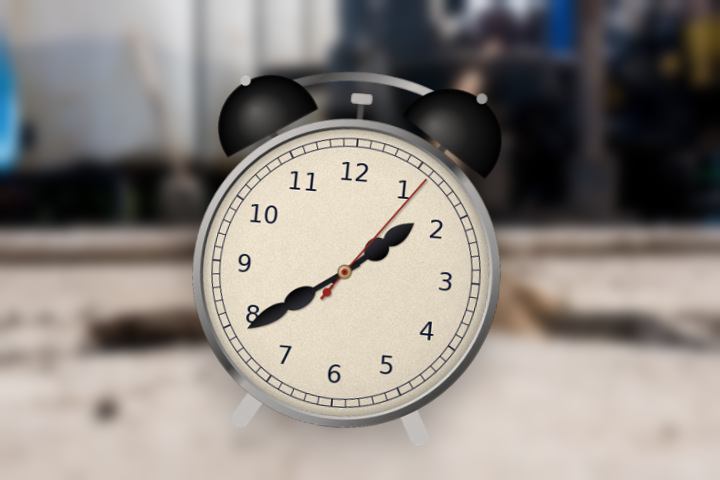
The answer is 1 h 39 min 06 s
